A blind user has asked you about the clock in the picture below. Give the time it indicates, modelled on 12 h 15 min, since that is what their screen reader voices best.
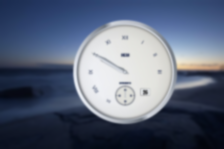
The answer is 9 h 50 min
